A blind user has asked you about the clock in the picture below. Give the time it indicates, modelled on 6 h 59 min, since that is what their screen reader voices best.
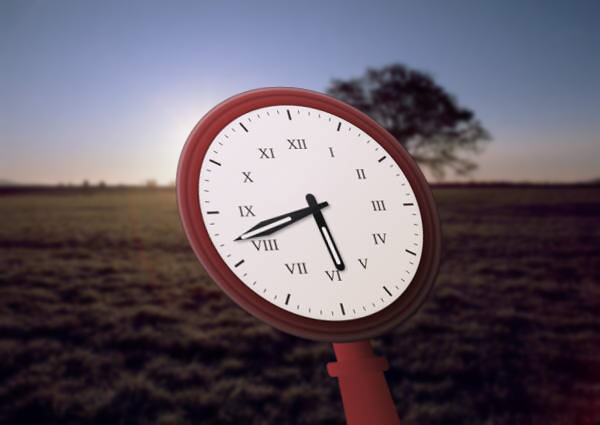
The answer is 5 h 42 min
